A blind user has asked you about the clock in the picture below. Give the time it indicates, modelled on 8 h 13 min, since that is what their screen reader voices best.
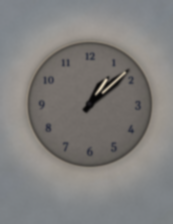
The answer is 1 h 08 min
